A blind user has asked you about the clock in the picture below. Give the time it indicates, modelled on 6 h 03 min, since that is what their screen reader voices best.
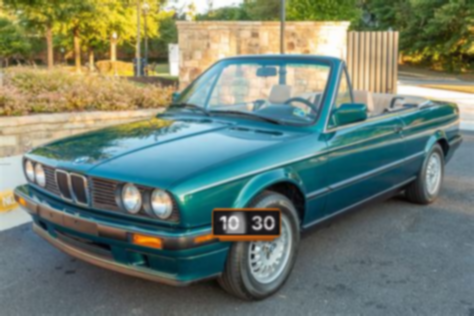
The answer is 10 h 30 min
